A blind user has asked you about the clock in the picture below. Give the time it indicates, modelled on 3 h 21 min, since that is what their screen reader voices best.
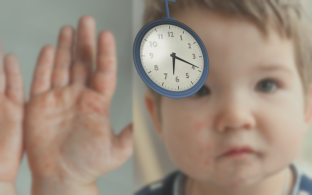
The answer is 6 h 19 min
